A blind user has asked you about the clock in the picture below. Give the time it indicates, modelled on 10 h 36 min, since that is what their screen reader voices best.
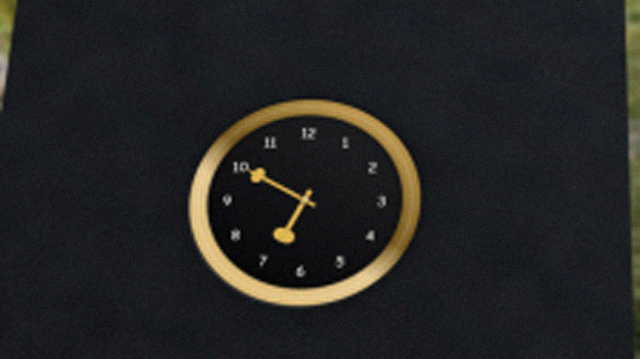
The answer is 6 h 50 min
